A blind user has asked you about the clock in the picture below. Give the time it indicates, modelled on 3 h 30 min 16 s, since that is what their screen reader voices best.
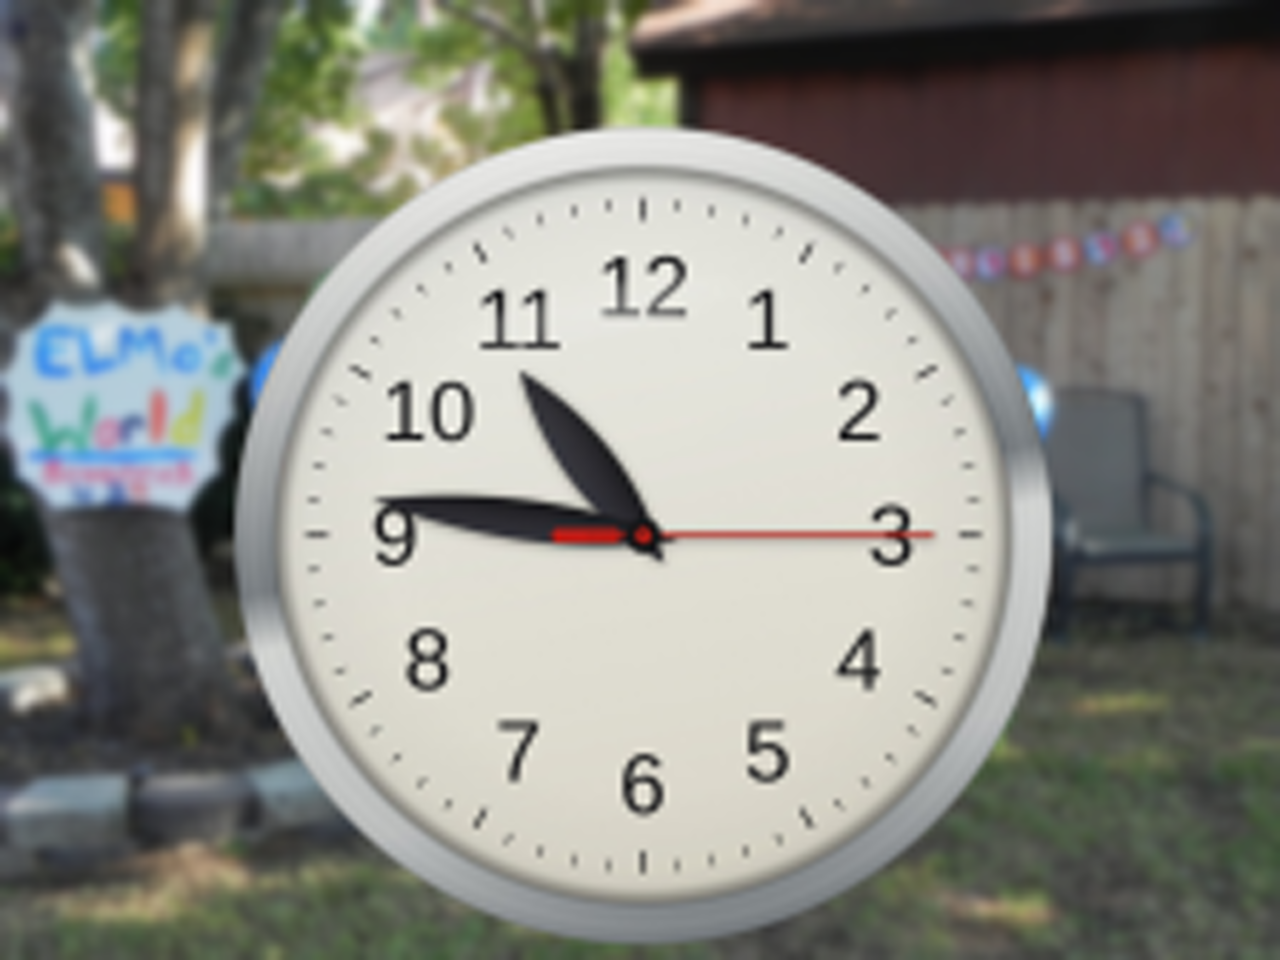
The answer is 10 h 46 min 15 s
